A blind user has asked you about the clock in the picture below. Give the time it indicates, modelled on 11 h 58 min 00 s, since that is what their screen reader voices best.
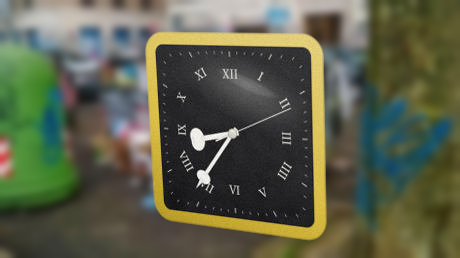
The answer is 8 h 36 min 11 s
